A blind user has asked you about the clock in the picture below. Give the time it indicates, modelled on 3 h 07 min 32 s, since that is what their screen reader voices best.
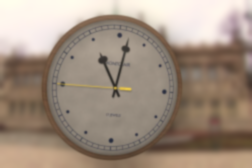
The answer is 11 h 01 min 45 s
